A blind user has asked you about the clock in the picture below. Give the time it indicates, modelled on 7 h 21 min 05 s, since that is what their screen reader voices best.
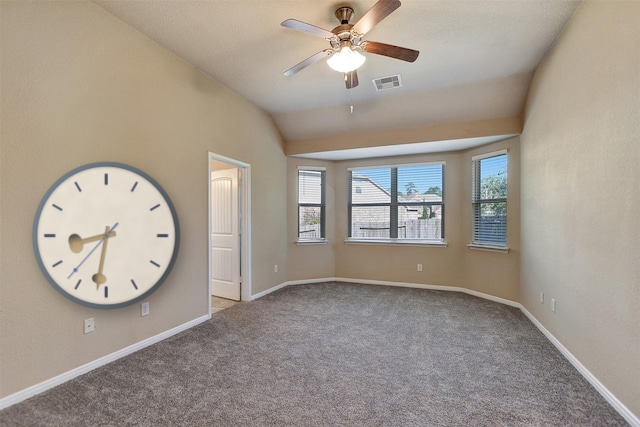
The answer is 8 h 31 min 37 s
